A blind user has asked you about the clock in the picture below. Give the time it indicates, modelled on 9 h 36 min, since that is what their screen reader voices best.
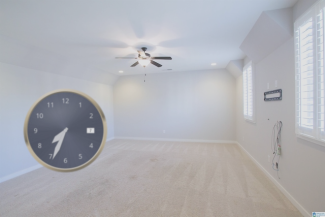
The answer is 7 h 34 min
